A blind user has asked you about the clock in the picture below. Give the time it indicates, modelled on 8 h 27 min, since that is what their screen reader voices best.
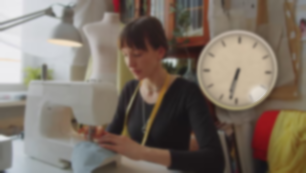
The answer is 6 h 32 min
